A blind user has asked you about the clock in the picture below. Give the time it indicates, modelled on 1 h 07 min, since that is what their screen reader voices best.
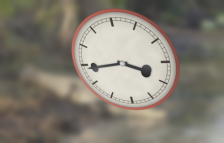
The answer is 3 h 44 min
